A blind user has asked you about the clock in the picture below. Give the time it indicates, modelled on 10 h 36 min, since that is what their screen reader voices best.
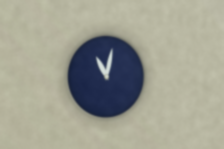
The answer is 11 h 02 min
